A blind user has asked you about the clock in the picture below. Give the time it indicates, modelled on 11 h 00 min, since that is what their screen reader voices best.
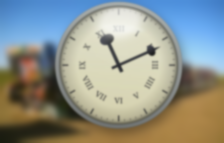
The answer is 11 h 11 min
